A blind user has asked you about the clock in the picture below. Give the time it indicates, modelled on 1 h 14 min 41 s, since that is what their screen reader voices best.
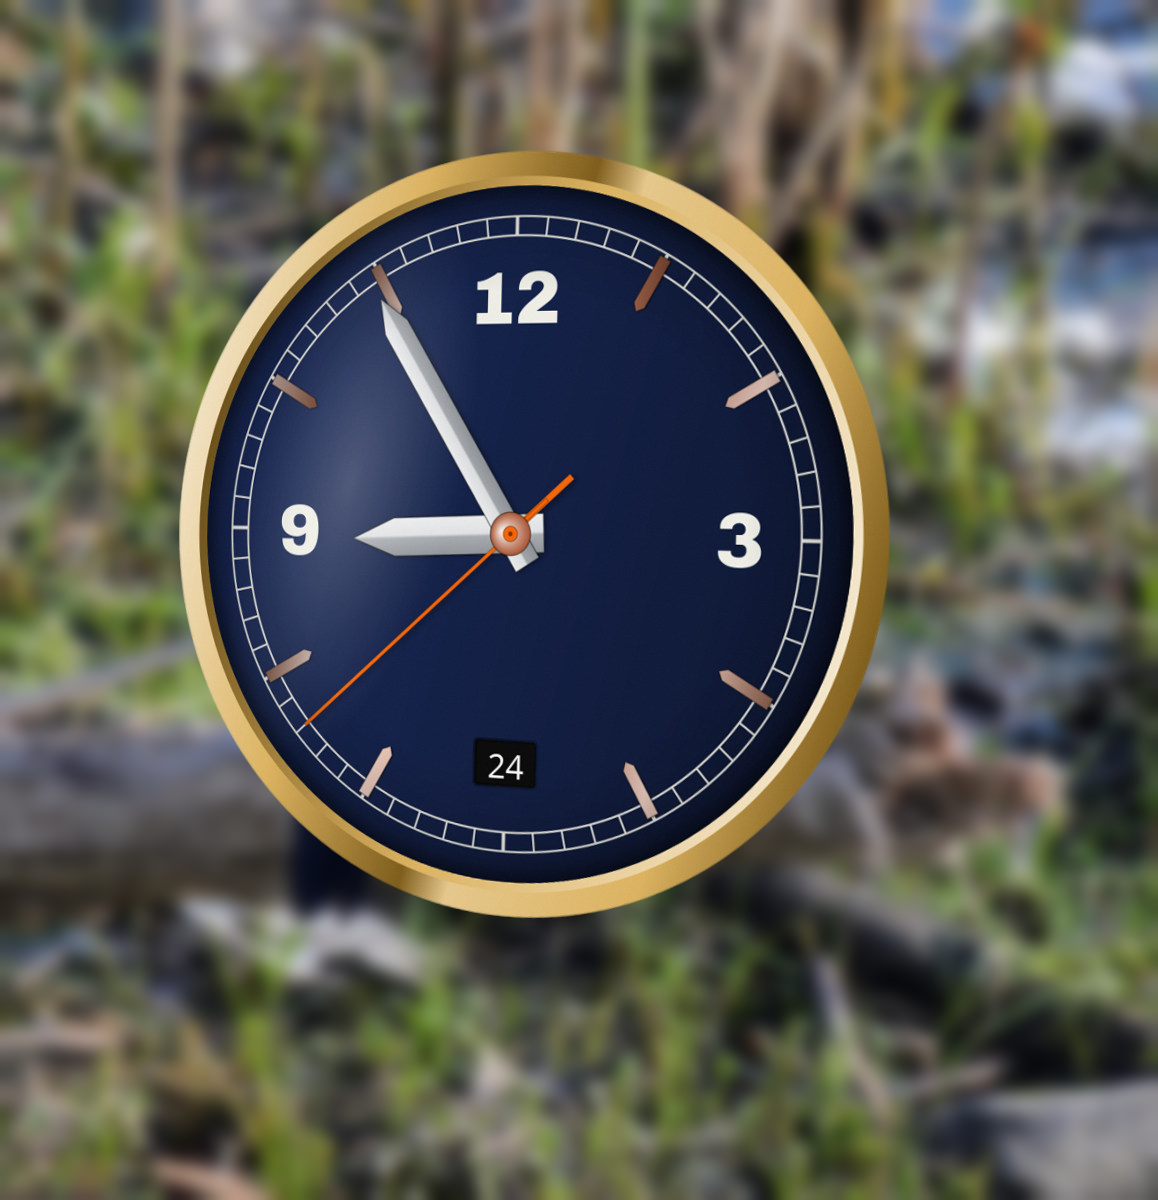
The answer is 8 h 54 min 38 s
